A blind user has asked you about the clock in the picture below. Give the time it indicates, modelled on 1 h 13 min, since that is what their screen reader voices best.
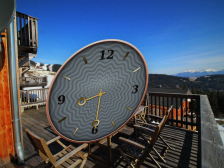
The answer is 8 h 30 min
